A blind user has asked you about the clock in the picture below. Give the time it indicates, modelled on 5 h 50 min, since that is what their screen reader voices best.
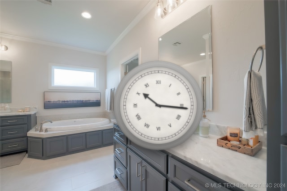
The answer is 10 h 16 min
